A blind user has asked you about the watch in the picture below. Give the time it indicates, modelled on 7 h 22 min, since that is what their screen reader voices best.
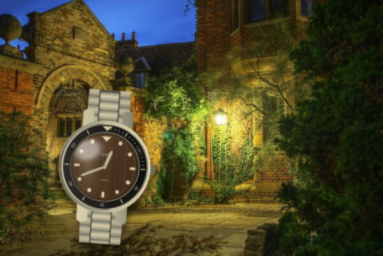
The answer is 12 h 41 min
